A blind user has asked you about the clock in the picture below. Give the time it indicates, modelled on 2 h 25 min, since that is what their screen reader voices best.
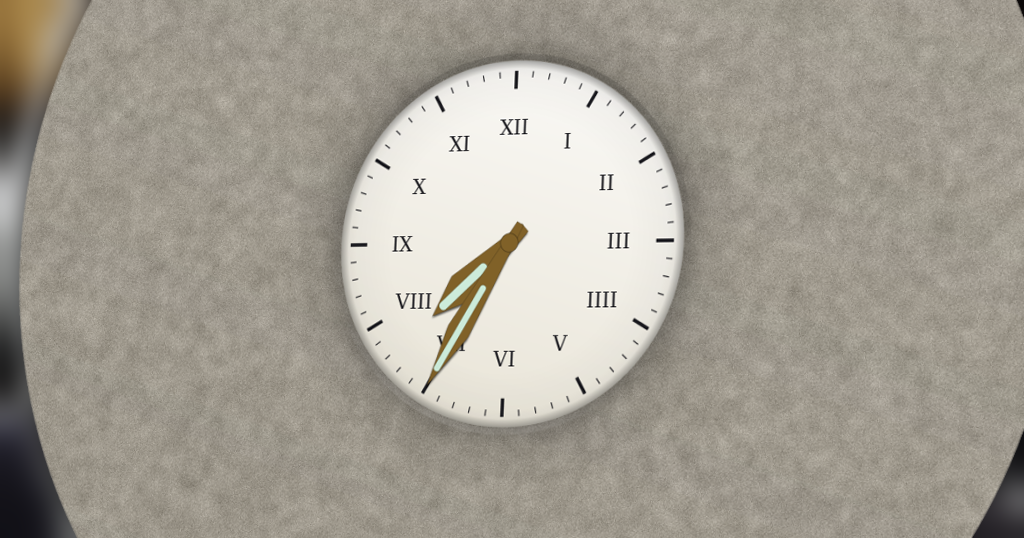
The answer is 7 h 35 min
